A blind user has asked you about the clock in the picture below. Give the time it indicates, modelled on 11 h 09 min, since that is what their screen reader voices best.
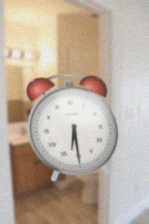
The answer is 6 h 30 min
